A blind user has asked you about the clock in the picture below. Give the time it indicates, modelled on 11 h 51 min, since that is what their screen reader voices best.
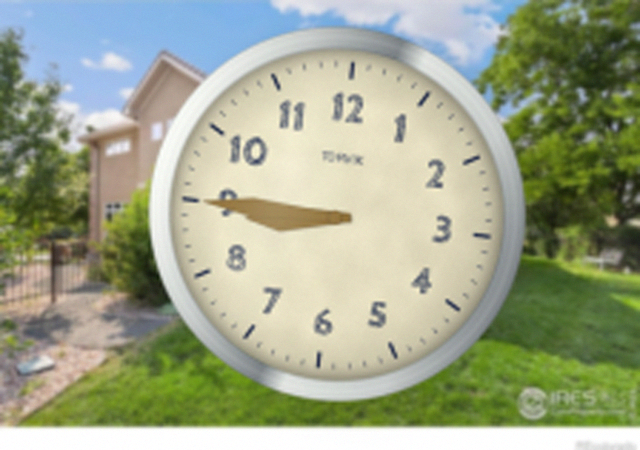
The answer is 8 h 45 min
